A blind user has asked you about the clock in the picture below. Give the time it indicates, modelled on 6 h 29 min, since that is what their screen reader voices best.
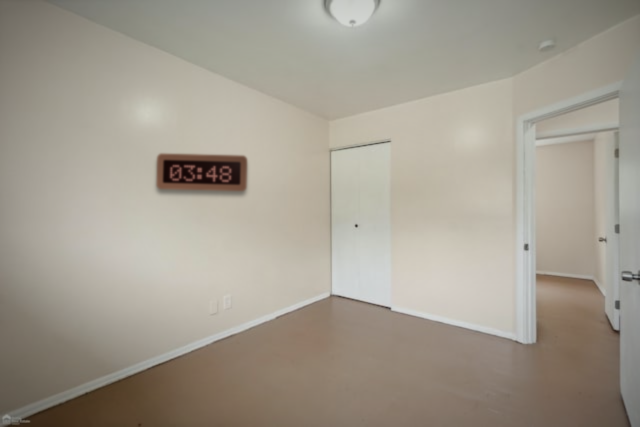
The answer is 3 h 48 min
